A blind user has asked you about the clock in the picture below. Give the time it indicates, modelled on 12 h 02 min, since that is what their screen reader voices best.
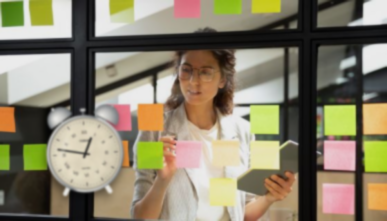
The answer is 12 h 47 min
